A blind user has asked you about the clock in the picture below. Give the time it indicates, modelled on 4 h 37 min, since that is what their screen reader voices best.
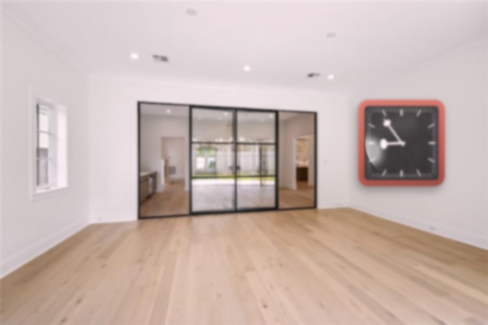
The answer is 8 h 54 min
